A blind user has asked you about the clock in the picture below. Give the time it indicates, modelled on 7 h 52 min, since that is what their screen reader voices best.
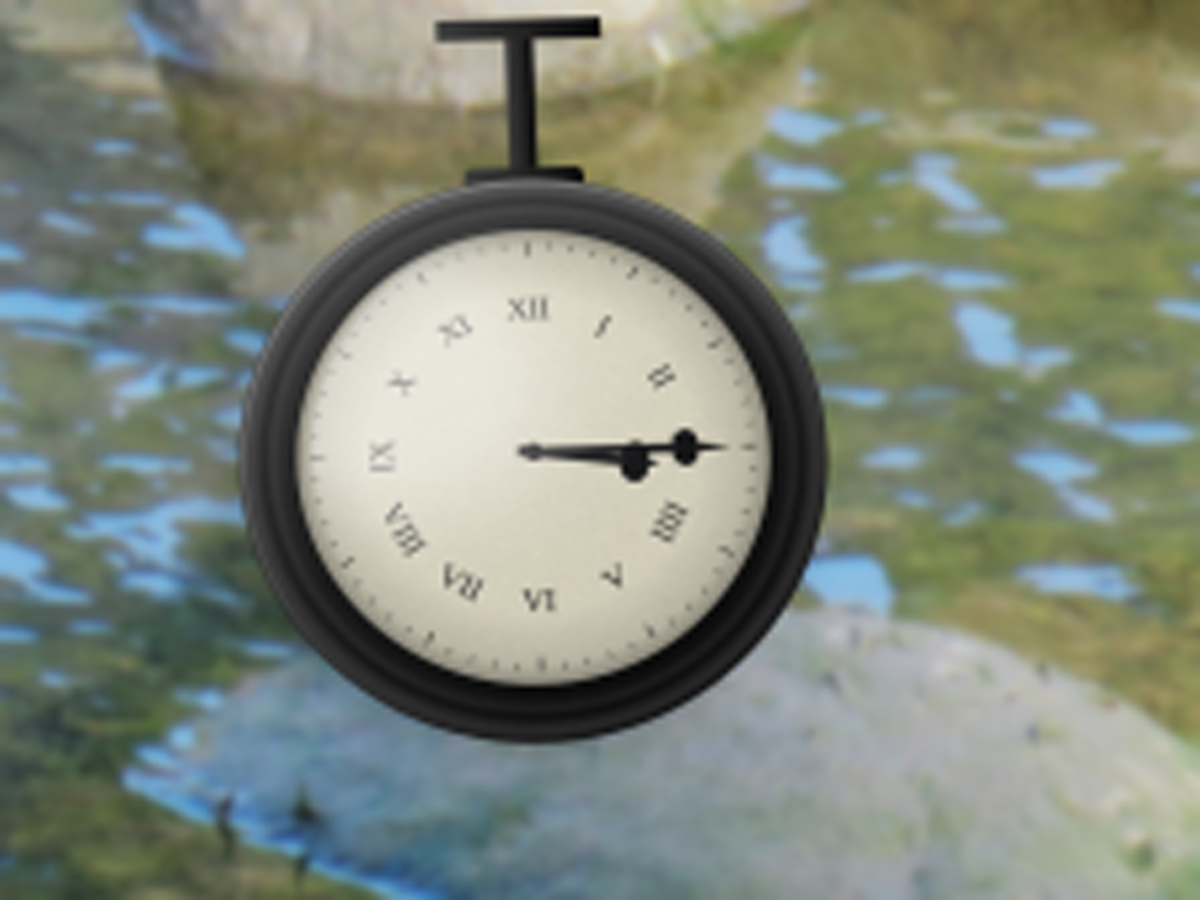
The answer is 3 h 15 min
